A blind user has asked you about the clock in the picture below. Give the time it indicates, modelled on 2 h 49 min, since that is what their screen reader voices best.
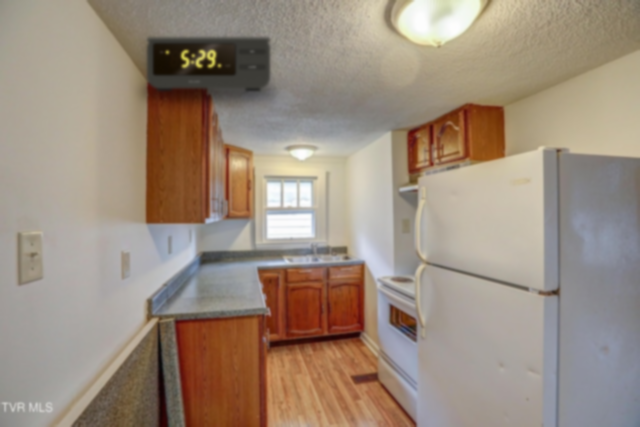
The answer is 5 h 29 min
